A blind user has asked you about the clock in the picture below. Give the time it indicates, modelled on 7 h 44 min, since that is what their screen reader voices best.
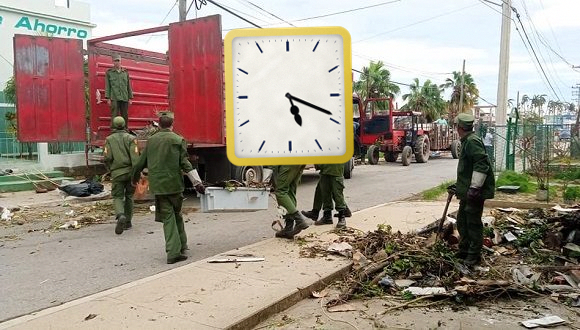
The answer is 5 h 19 min
